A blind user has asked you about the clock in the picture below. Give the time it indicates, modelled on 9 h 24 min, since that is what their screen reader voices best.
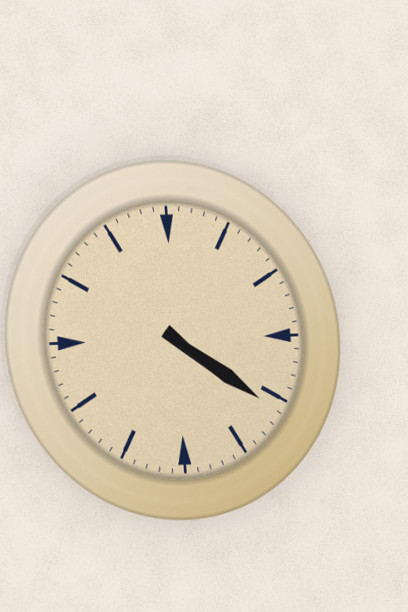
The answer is 4 h 21 min
